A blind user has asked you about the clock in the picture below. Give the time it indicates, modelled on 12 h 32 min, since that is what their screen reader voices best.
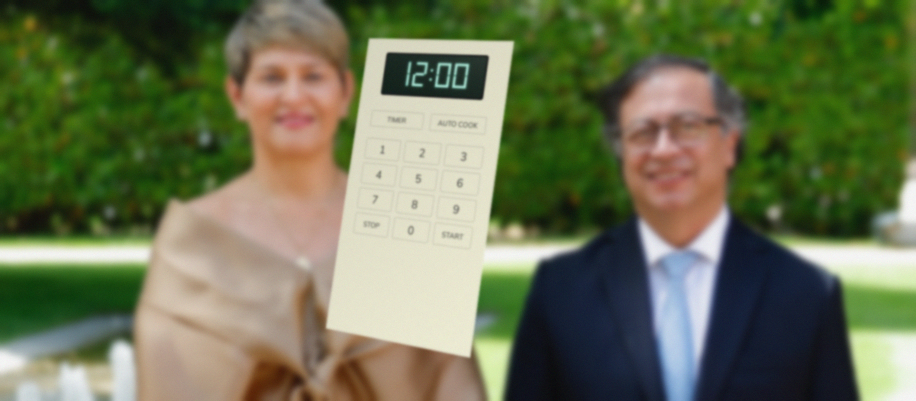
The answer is 12 h 00 min
